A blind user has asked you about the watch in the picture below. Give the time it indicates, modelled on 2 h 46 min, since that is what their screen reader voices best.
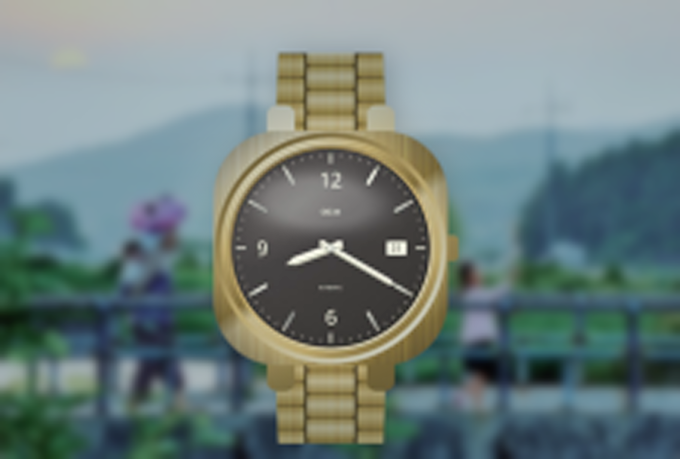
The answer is 8 h 20 min
